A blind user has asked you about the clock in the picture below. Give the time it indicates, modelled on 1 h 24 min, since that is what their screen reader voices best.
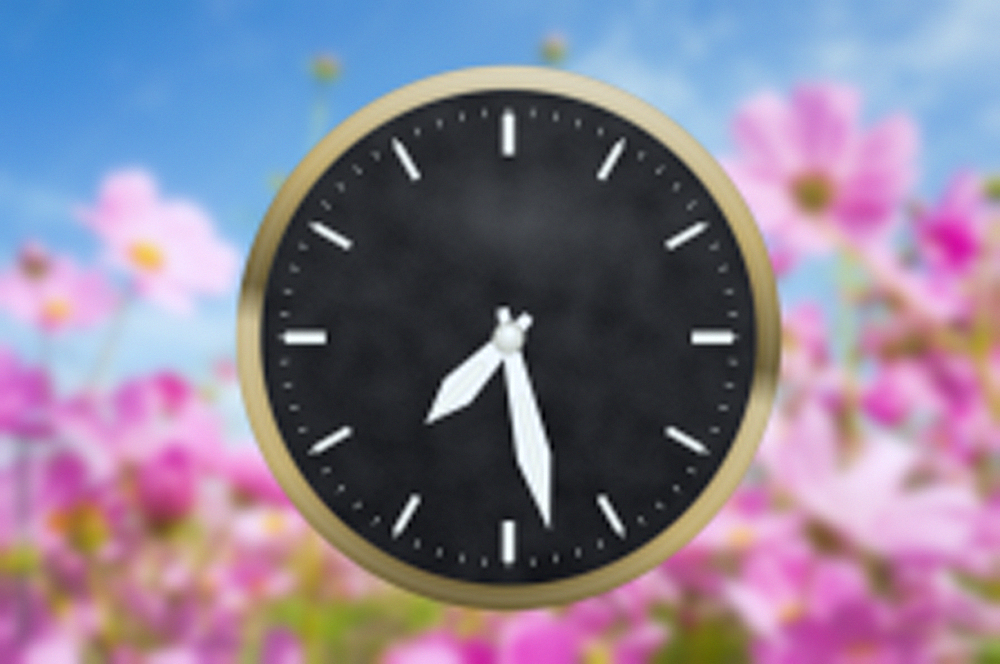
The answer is 7 h 28 min
